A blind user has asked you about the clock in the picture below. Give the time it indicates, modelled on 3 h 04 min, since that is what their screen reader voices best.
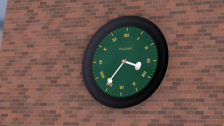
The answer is 3 h 36 min
